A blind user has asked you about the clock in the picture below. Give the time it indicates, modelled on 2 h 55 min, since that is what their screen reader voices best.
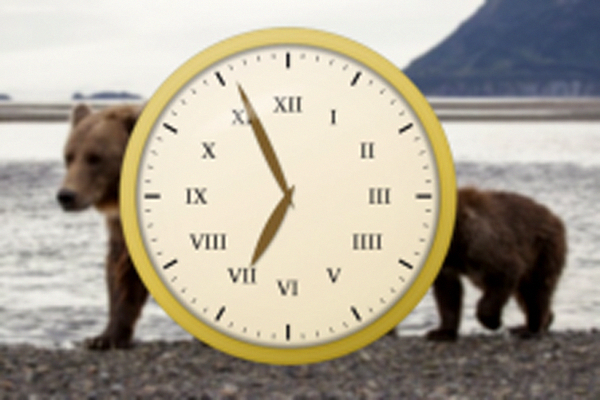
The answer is 6 h 56 min
